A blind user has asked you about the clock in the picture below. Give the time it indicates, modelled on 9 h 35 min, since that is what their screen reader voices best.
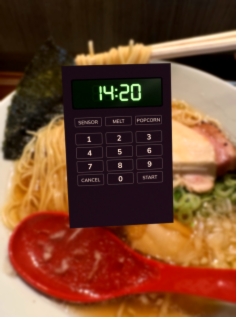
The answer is 14 h 20 min
